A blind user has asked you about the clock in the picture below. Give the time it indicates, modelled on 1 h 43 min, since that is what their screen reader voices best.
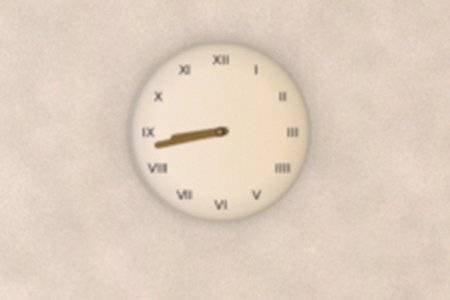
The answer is 8 h 43 min
